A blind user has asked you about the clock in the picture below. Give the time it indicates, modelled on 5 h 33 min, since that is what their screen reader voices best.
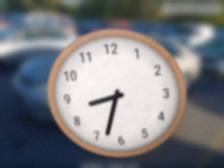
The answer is 8 h 33 min
